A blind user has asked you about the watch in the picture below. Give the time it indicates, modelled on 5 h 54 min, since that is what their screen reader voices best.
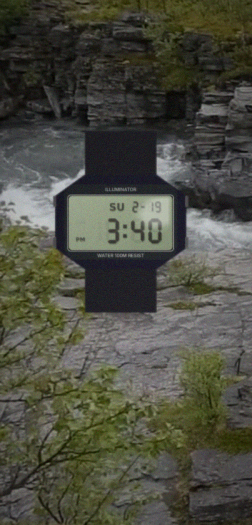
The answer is 3 h 40 min
